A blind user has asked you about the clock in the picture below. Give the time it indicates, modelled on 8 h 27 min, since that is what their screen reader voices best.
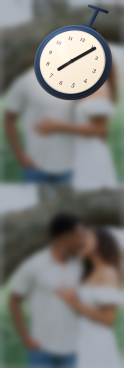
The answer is 7 h 06 min
